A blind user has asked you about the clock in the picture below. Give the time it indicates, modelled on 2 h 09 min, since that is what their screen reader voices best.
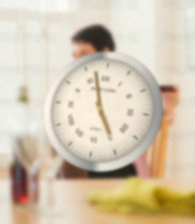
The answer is 4 h 57 min
